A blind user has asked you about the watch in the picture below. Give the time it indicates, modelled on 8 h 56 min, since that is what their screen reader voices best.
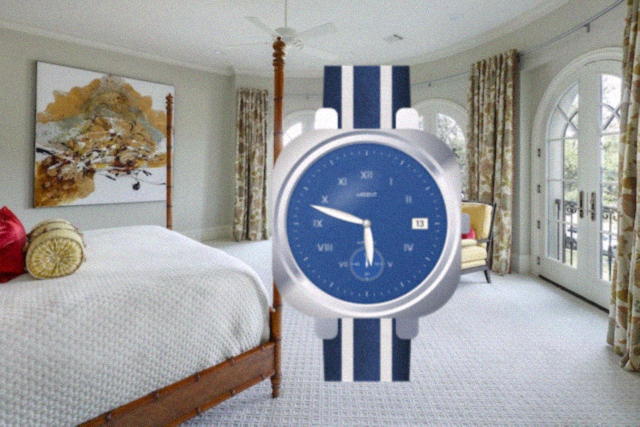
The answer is 5 h 48 min
